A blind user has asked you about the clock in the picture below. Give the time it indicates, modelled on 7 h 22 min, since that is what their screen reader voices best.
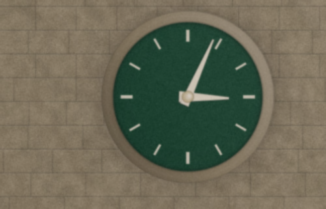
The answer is 3 h 04 min
